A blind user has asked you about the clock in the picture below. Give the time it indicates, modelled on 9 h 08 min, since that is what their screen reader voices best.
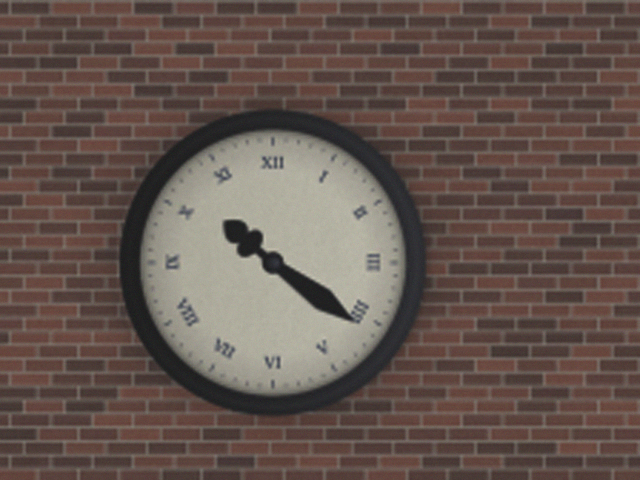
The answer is 10 h 21 min
